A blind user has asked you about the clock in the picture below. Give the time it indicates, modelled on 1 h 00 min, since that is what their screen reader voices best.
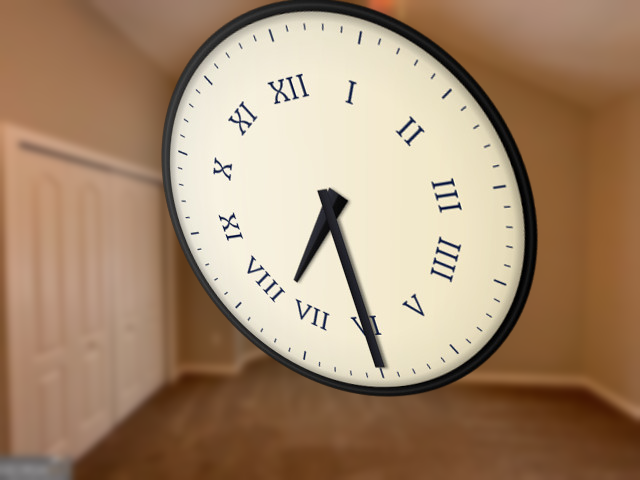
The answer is 7 h 30 min
